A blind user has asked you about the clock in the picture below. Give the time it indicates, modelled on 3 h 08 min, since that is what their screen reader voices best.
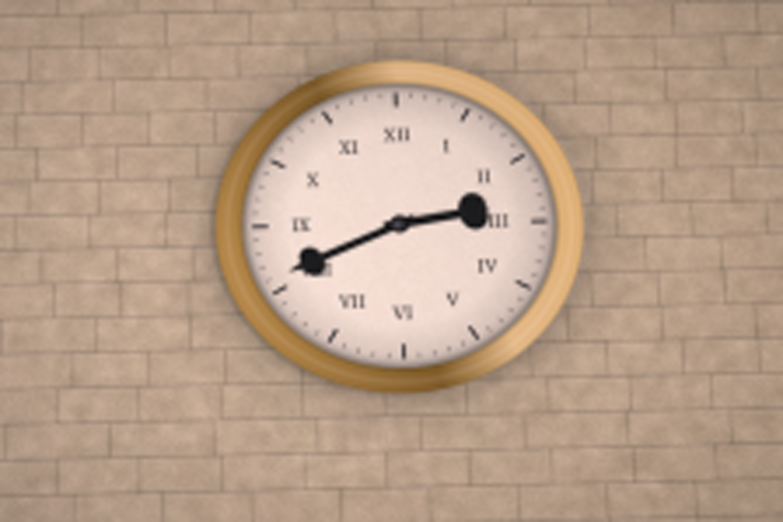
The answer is 2 h 41 min
